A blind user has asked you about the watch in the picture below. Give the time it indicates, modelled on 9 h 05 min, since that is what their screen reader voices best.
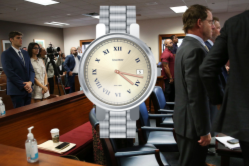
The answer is 4 h 17 min
